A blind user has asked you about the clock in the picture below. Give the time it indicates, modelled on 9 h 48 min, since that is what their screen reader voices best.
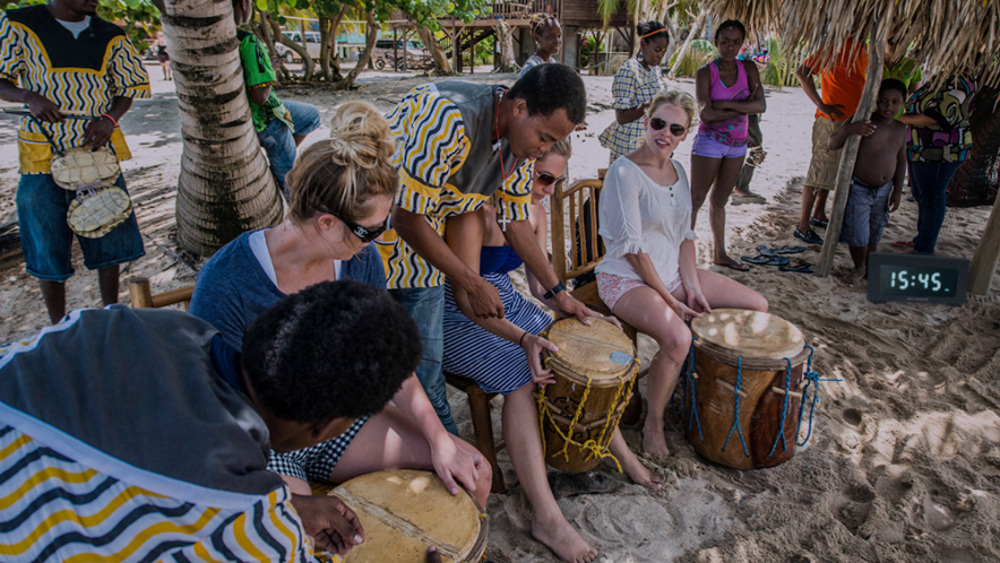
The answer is 15 h 45 min
